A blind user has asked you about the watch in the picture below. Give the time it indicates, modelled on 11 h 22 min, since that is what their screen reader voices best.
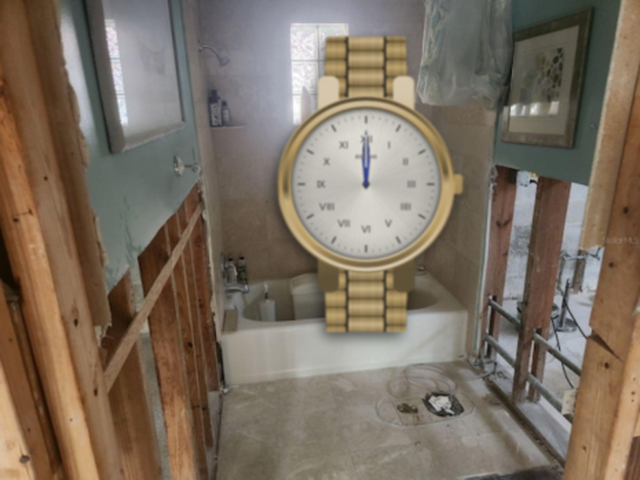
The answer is 12 h 00 min
